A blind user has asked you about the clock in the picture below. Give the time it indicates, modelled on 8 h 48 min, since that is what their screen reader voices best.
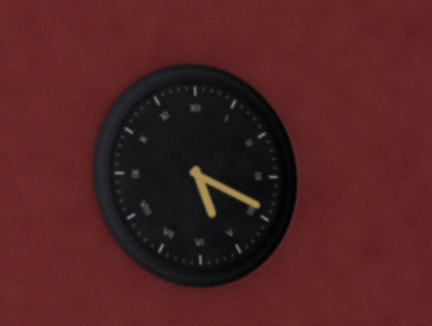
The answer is 5 h 19 min
